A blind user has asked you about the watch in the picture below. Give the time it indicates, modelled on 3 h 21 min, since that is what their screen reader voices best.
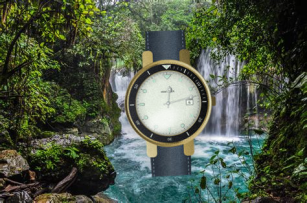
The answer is 12 h 13 min
